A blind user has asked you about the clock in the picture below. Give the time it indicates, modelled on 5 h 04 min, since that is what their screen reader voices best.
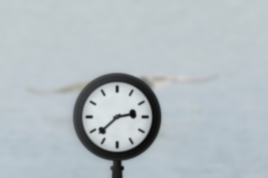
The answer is 2 h 38 min
